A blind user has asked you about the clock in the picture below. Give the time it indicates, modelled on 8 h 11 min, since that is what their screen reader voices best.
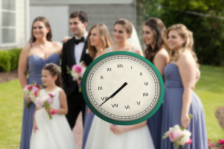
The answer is 7 h 39 min
